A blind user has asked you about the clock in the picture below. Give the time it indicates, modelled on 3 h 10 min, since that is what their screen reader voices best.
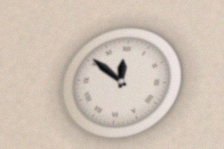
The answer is 11 h 51 min
